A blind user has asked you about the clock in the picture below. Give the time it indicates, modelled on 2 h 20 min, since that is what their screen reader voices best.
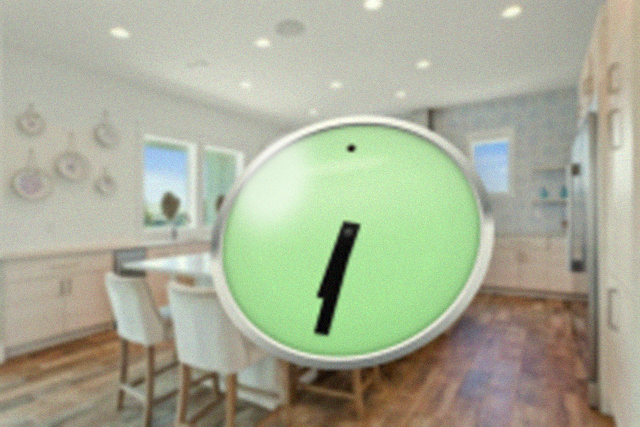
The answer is 6 h 32 min
